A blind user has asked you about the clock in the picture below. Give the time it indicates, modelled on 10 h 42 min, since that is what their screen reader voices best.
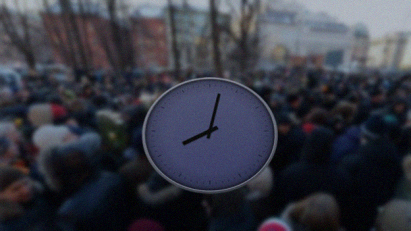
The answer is 8 h 02 min
